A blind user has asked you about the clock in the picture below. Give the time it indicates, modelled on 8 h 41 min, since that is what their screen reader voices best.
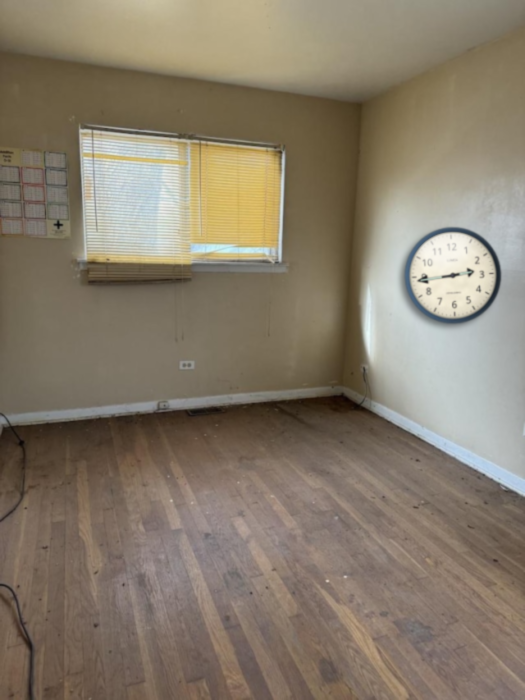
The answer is 2 h 44 min
